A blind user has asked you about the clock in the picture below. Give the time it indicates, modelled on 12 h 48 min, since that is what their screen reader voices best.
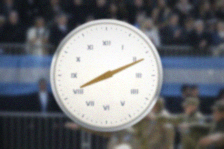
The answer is 8 h 11 min
